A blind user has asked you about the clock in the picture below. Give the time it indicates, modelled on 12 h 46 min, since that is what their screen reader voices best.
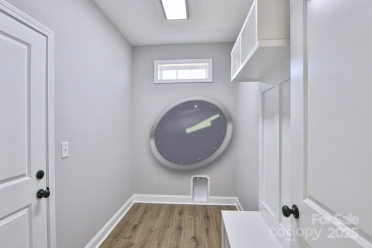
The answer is 2 h 09 min
